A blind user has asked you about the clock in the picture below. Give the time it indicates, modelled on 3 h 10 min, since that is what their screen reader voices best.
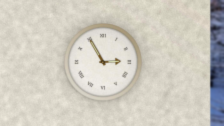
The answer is 2 h 55 min
